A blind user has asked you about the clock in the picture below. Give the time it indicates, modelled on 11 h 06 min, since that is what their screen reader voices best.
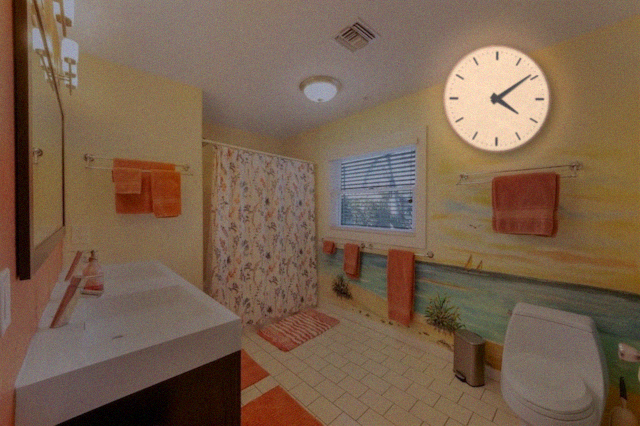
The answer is 4 h 09 min
